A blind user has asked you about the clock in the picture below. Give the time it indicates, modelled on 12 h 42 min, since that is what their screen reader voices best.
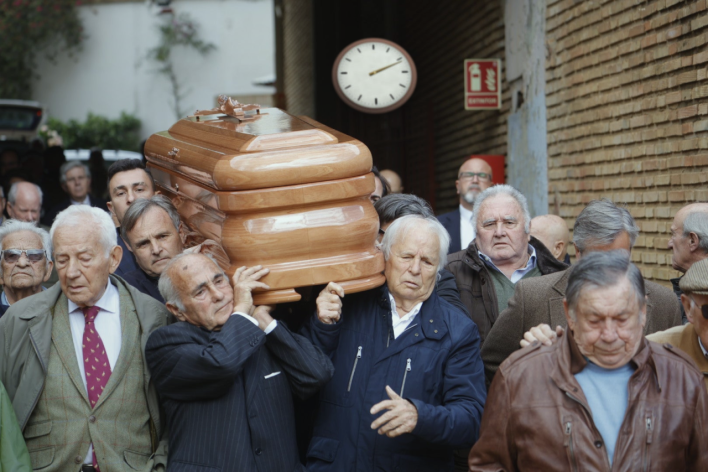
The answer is 2 h 11 min
